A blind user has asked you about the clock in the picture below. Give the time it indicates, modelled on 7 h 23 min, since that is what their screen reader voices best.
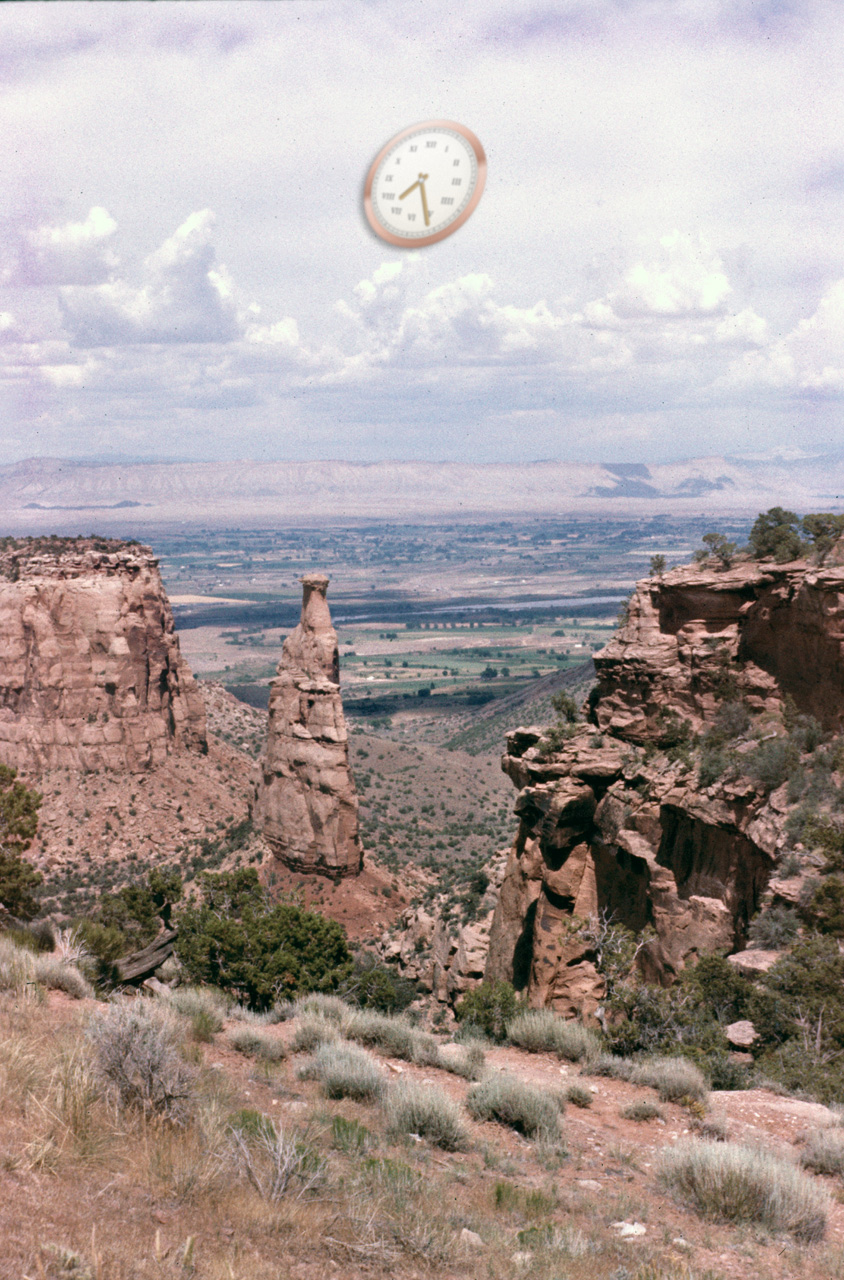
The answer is 7 h 26 min
